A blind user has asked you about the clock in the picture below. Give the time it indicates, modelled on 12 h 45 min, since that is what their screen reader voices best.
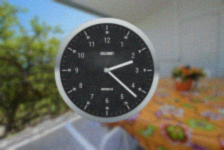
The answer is 2 h 22 min
